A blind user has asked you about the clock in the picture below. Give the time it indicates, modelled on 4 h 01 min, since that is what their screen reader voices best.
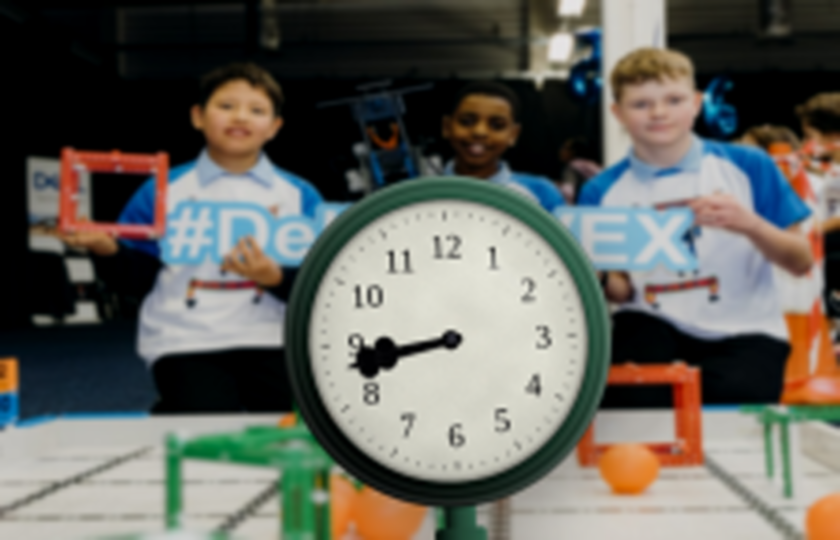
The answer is 8 h 43 min
